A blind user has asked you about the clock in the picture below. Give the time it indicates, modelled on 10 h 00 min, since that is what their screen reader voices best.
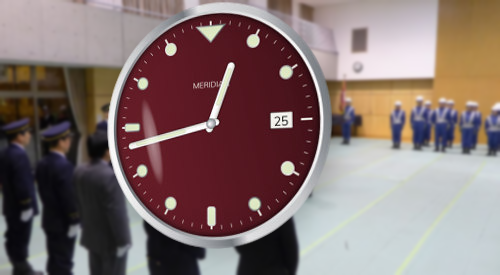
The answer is 12 h 43 min
